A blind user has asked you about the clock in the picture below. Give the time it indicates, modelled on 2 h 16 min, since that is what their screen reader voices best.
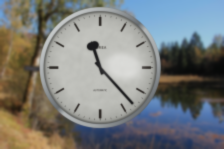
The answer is 11 h 23 min
